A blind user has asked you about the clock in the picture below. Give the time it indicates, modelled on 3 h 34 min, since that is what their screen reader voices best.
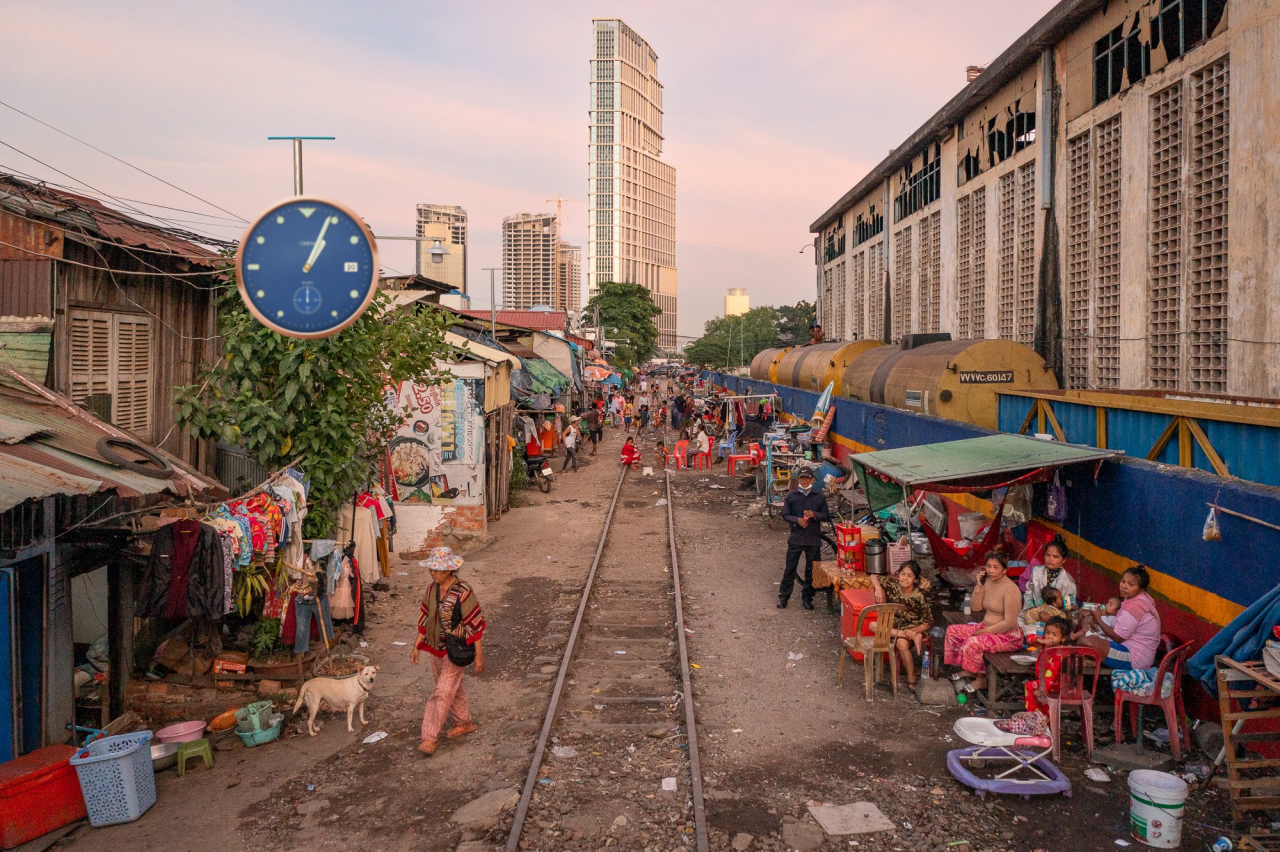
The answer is 1 h 04 min
